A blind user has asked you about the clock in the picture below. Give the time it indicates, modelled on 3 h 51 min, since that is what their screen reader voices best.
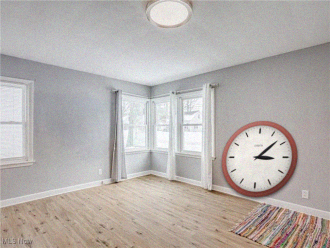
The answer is 3 h 08 min
